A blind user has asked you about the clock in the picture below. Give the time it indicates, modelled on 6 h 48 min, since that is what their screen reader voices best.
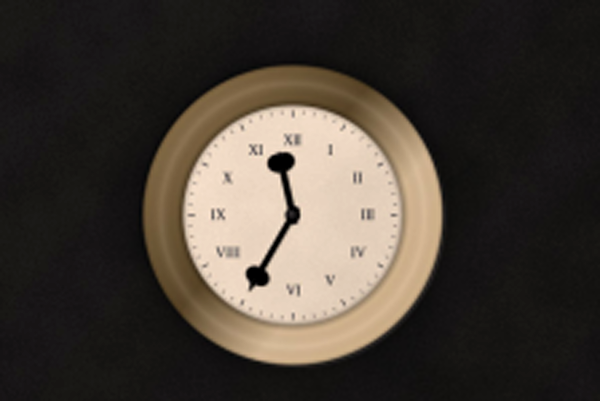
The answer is 11 h 35 min
